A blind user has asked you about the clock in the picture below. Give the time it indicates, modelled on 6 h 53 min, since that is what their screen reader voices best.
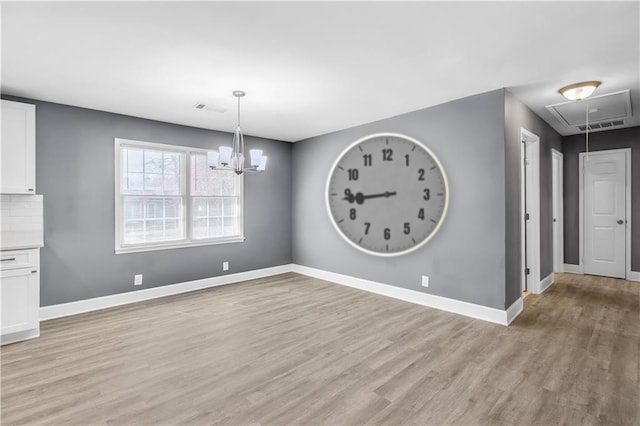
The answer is 8 h 44 min
